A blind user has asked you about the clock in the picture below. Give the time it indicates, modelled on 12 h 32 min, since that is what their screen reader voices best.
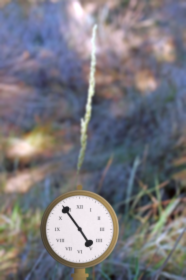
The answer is 4 h 54 min
